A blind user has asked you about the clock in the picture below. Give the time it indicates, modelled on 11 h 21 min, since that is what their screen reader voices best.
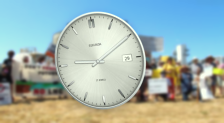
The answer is 9 h 10 min
